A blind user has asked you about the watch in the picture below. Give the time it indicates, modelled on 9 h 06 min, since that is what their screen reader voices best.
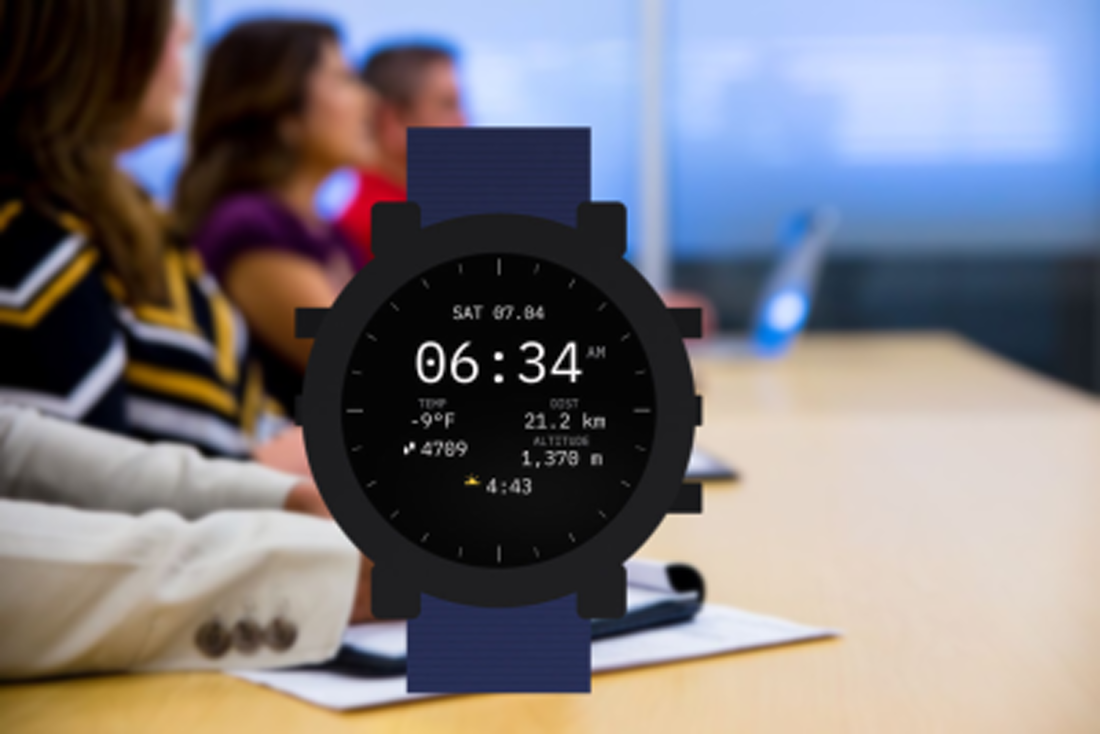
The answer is 6 h 34 min
